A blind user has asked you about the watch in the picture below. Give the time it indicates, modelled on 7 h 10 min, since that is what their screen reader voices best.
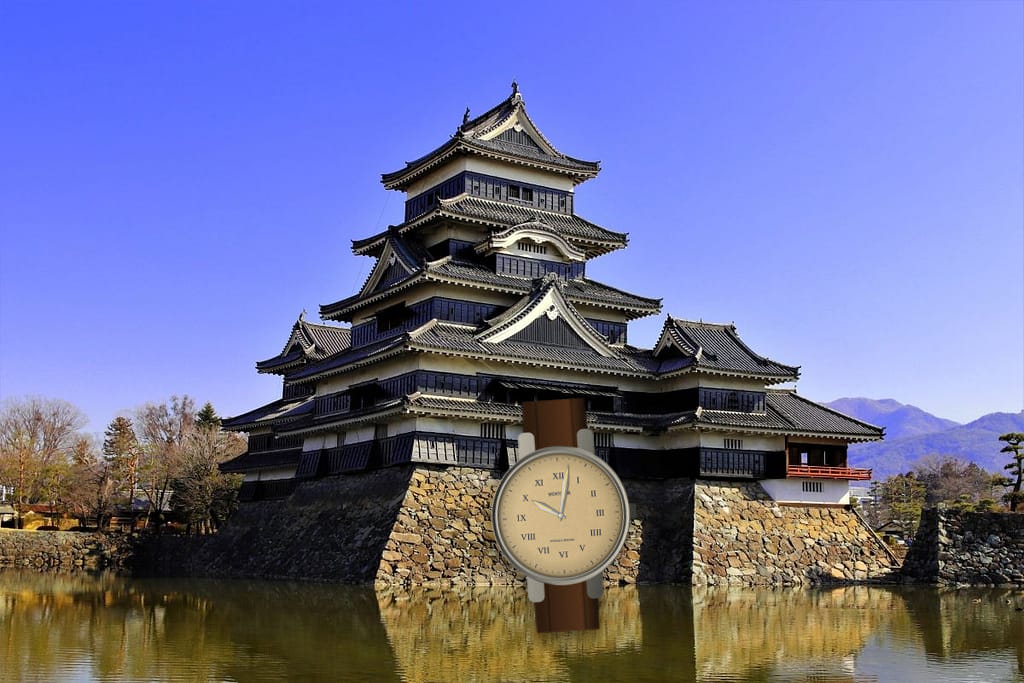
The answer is 10 h 02 min
